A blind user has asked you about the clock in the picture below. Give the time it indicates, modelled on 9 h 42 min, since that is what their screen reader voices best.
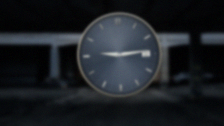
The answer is 9 h 14 min
